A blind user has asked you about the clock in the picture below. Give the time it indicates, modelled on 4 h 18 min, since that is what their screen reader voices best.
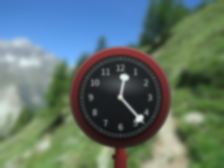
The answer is 12 h 23 min
